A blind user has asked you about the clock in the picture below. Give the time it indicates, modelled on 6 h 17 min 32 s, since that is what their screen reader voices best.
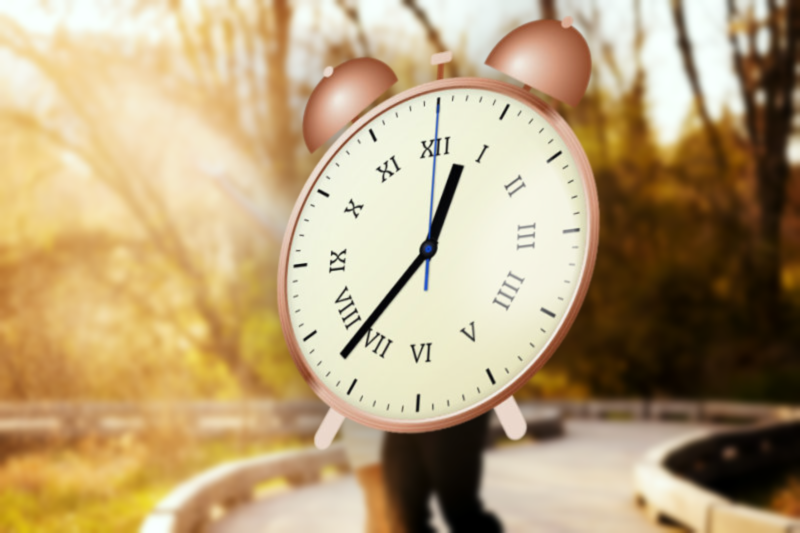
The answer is 12 h 37 min 00 s
